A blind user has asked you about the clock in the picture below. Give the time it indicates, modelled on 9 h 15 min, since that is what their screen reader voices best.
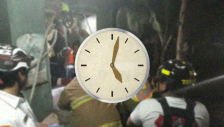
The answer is 5 h 02 min
